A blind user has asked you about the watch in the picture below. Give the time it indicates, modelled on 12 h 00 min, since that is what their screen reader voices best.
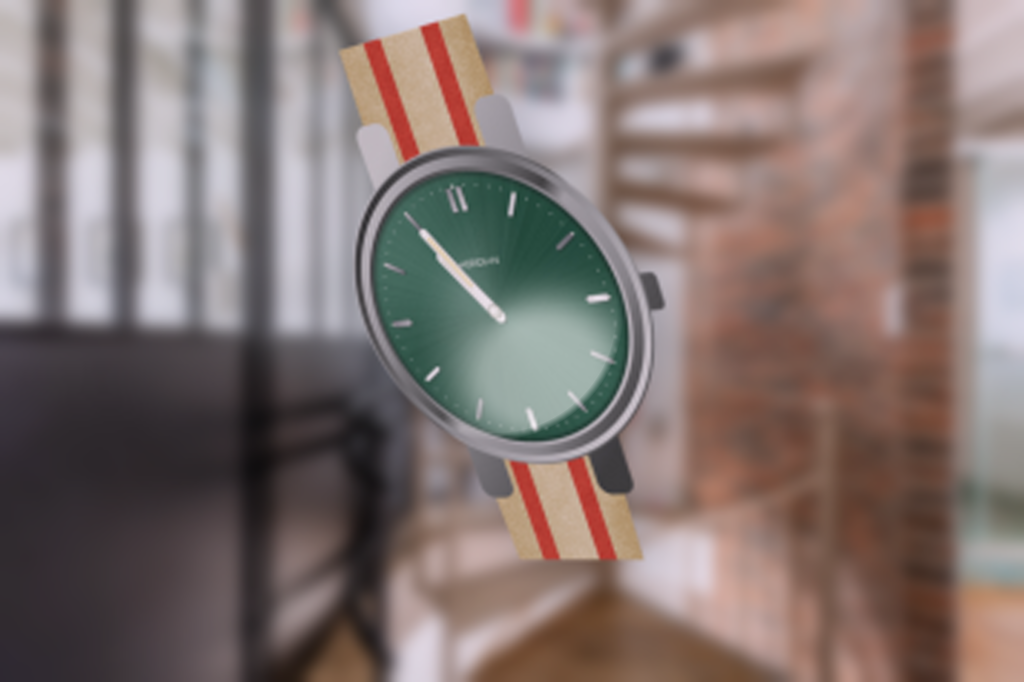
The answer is 10 h 55 min
